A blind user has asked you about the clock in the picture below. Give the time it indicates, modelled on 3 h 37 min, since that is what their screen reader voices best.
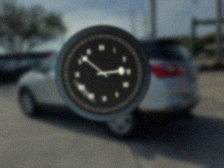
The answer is 2 h 52 min
